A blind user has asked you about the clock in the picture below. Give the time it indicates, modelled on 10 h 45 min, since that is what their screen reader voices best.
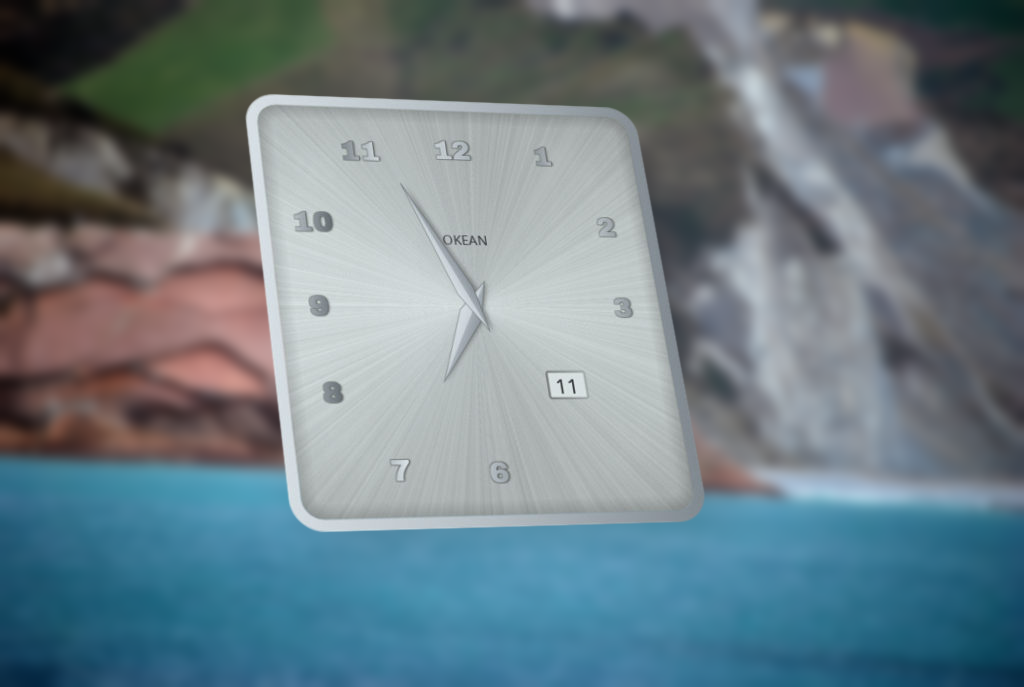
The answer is 6 h 56 min
